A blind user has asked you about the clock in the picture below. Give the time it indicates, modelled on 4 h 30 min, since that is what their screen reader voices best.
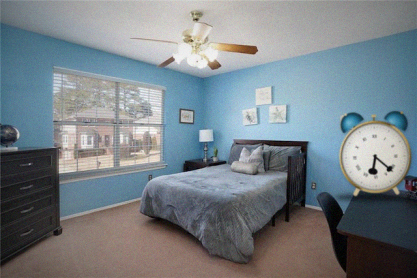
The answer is 6 h 22 min
